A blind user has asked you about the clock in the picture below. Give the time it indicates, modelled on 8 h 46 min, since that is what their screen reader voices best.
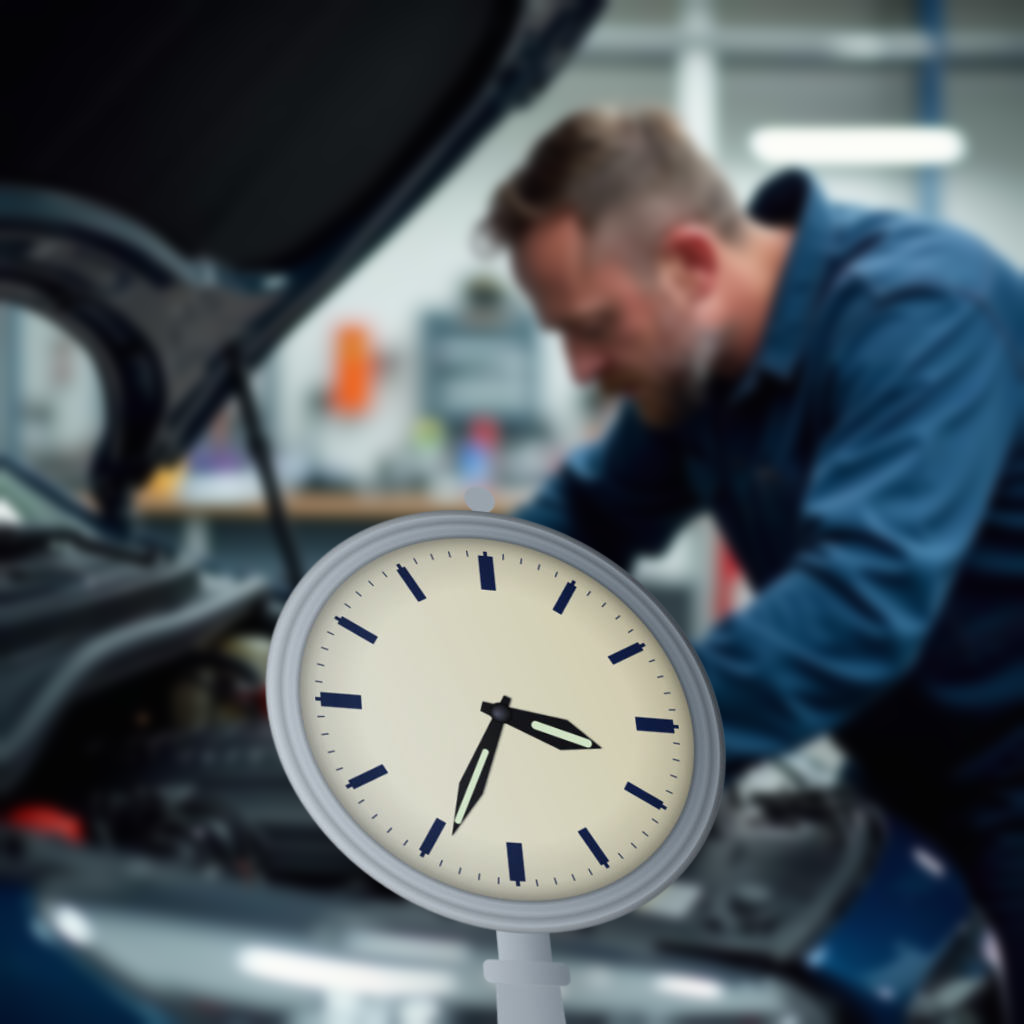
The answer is 3 h 34 min
